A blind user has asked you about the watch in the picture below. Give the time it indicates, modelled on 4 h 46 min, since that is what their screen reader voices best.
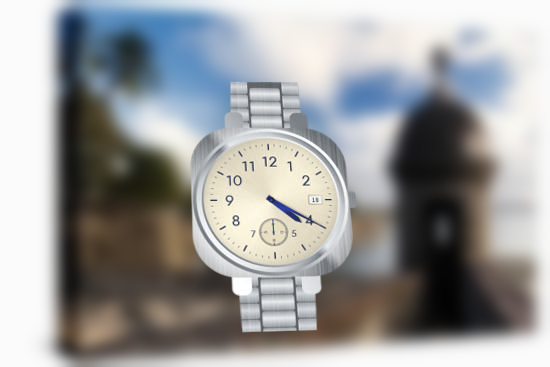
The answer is 4 h 20 min
